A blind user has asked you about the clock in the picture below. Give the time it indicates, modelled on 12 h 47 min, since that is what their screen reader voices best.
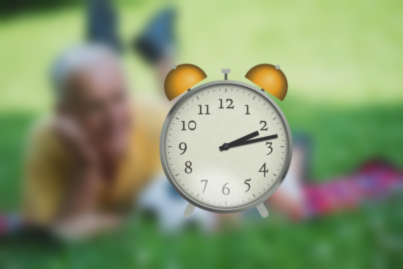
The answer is 2 h 13 min
